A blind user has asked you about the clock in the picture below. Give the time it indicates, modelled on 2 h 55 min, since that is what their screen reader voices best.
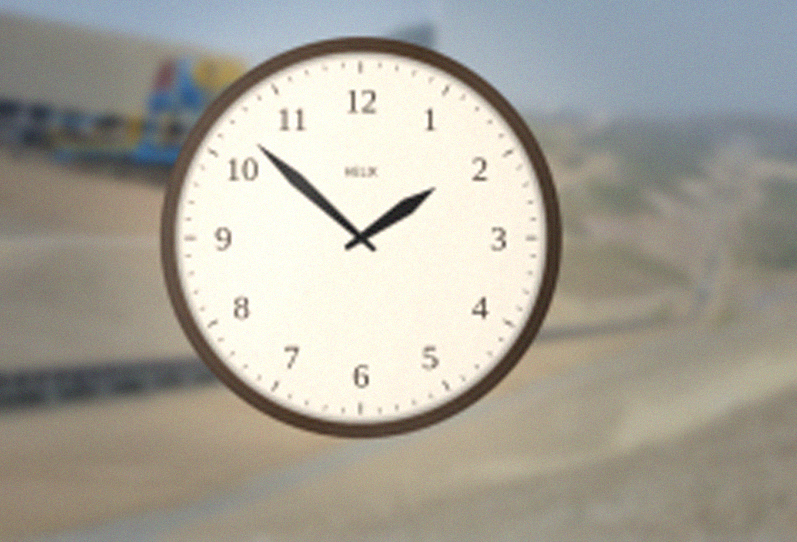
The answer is 1 h 52 min
